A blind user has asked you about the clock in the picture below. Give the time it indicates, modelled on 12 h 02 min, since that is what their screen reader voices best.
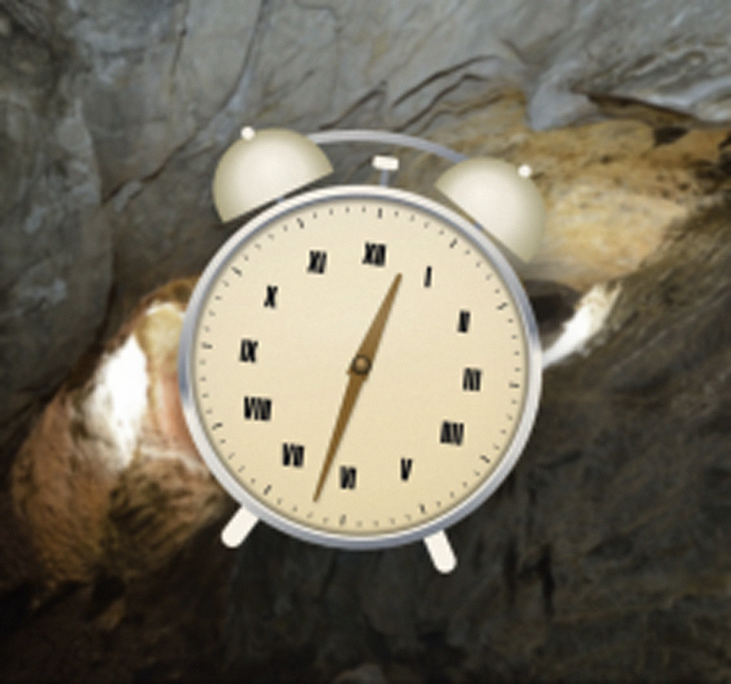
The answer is 12 h 32 min
